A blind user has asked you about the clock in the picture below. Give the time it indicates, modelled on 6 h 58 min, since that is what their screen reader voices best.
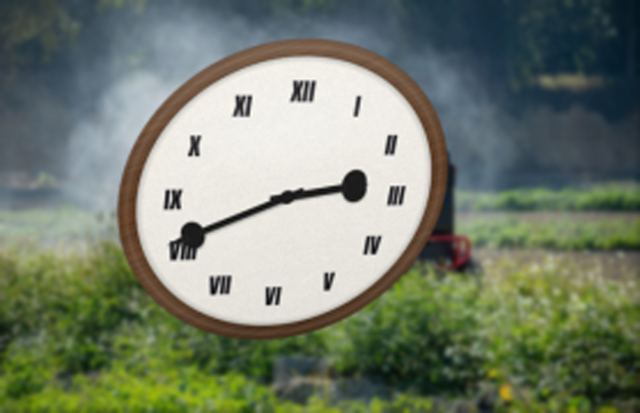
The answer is 2 h 41 min
